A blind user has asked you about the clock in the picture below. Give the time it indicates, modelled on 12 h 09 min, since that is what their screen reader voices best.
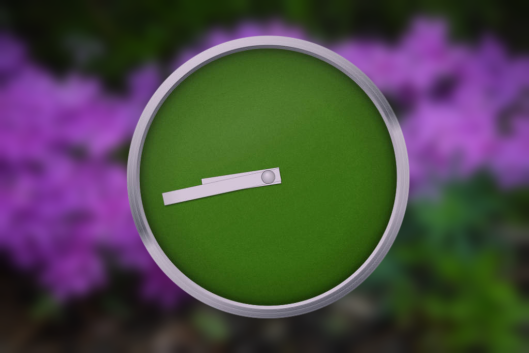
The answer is 8 h 43 min
